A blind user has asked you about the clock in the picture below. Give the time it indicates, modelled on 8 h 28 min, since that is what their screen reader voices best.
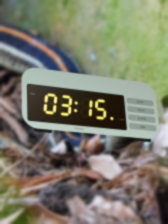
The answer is 3 h 15 min
